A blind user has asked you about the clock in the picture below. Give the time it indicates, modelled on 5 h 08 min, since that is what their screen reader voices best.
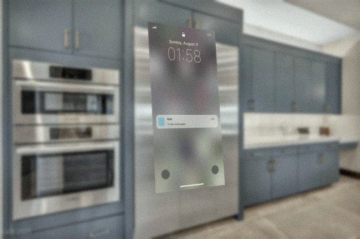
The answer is 1 h 58 min
